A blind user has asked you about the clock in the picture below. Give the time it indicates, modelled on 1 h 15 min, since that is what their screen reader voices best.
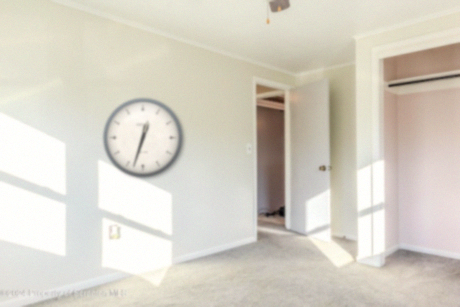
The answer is 12 h 33 min
